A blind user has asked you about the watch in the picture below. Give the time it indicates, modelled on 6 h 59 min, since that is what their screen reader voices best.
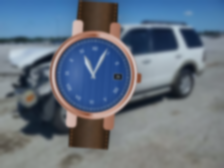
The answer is 11 h 04 min
